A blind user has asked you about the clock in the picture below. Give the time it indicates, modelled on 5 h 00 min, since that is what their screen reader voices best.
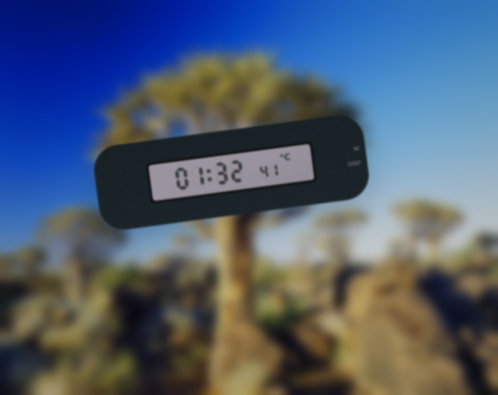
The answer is 1 h 32 min
